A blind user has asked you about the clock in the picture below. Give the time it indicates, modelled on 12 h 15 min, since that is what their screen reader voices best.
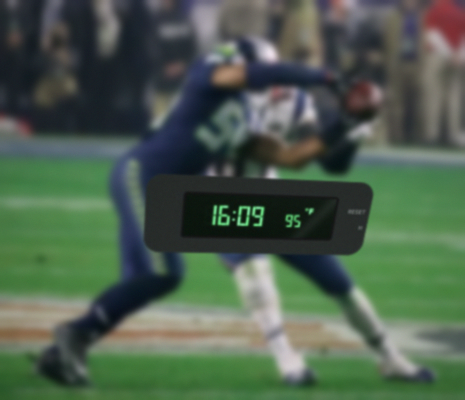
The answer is 16 h 09 min
